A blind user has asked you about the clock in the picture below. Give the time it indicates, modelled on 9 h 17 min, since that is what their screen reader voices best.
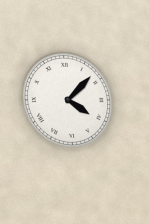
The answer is 4 h 08 min
